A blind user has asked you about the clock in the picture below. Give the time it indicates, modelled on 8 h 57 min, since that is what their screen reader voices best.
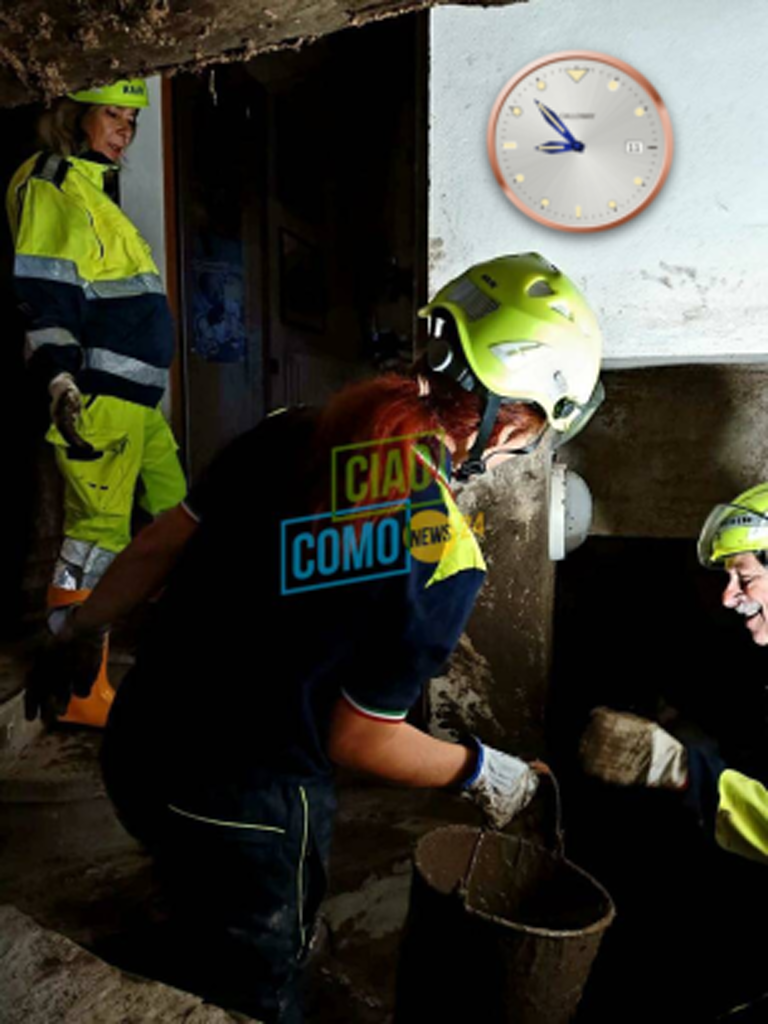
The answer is 8 h 53 min
